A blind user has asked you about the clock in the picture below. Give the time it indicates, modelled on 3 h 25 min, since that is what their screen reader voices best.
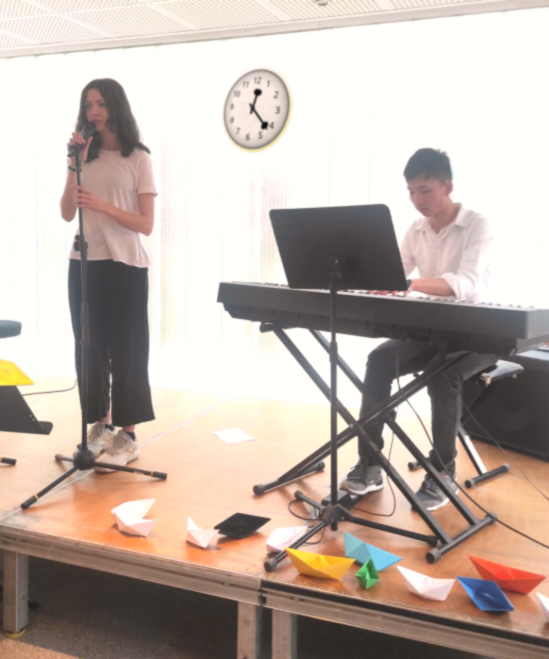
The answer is 12 h 22 min
